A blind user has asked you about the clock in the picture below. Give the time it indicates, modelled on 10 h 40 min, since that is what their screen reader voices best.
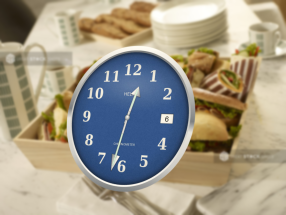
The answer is 12 h 32 min
